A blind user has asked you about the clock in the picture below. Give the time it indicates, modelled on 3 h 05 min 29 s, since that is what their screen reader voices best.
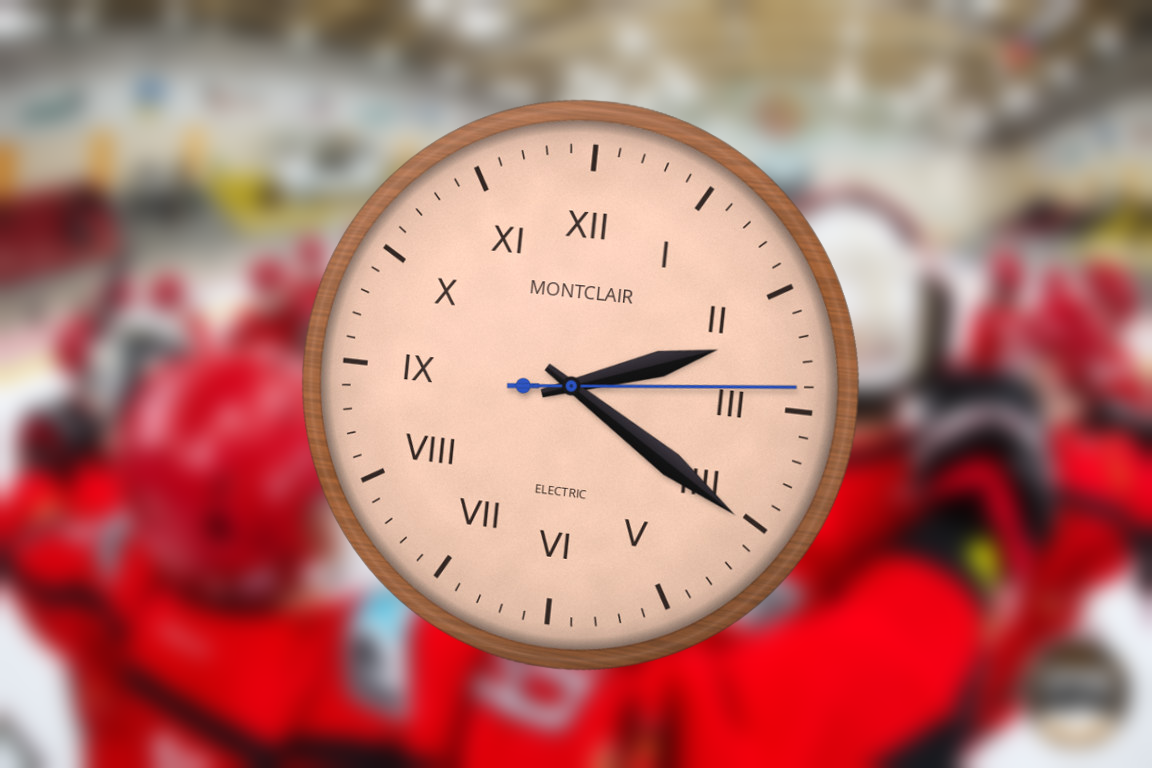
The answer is 2 h 20 min 14 s
